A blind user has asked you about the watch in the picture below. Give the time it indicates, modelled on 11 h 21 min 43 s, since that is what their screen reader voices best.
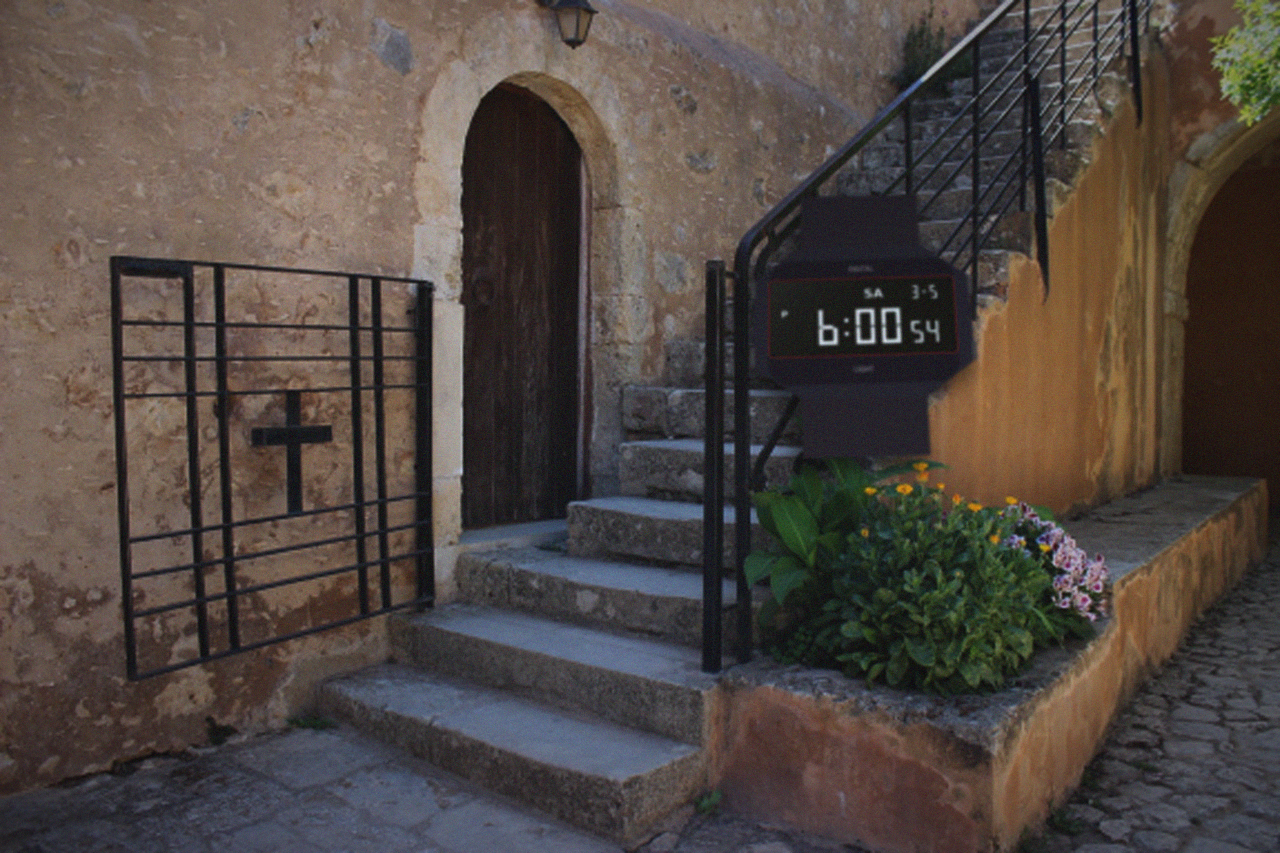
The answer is 6 h 00 min 54 s
